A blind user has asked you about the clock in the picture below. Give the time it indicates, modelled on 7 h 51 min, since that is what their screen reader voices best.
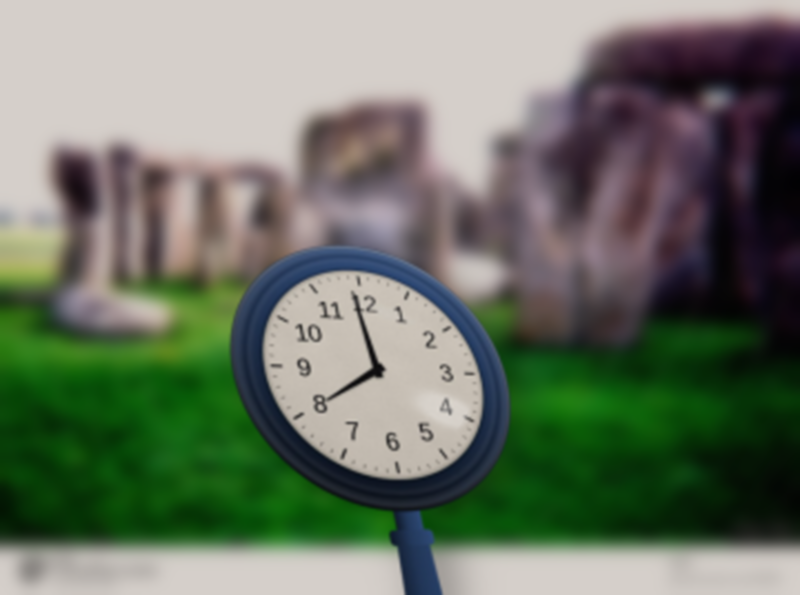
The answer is 7 h 59 min
